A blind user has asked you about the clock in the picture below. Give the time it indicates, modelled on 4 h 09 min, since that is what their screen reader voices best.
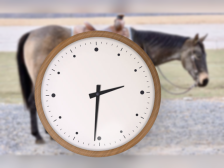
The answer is 2 h 31 min
